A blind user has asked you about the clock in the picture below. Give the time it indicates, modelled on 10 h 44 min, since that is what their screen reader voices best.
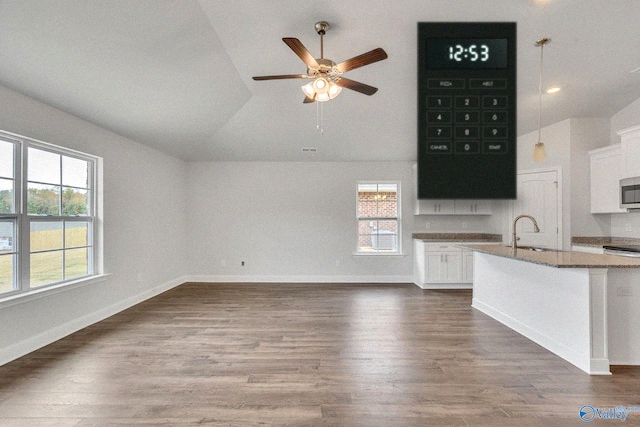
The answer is 12 h 53 min
